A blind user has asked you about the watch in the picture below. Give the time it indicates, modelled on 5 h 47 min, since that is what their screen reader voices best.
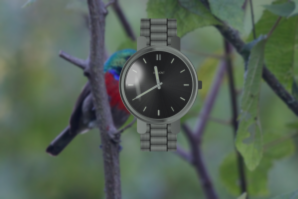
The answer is 11 h 40 min
